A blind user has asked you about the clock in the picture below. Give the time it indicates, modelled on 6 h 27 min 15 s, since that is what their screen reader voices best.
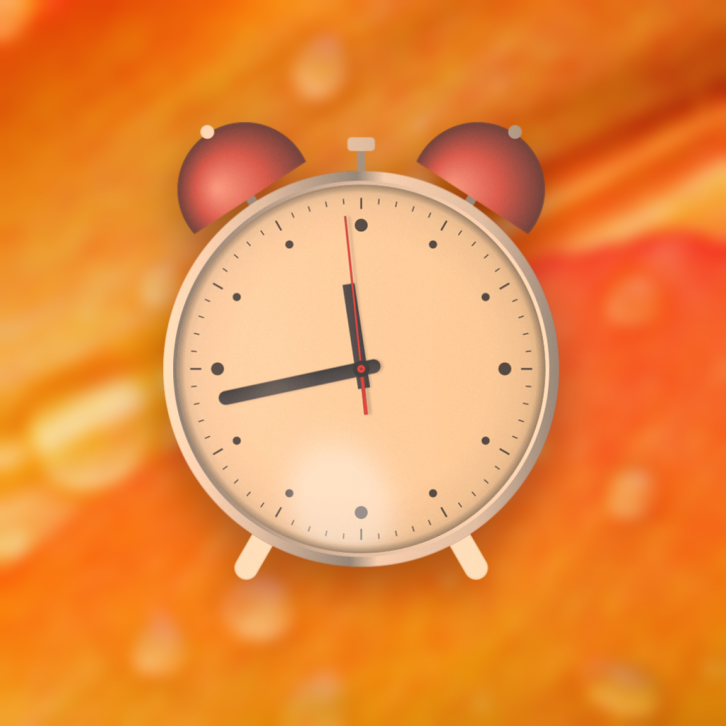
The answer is 11 h 42 min 59 s
